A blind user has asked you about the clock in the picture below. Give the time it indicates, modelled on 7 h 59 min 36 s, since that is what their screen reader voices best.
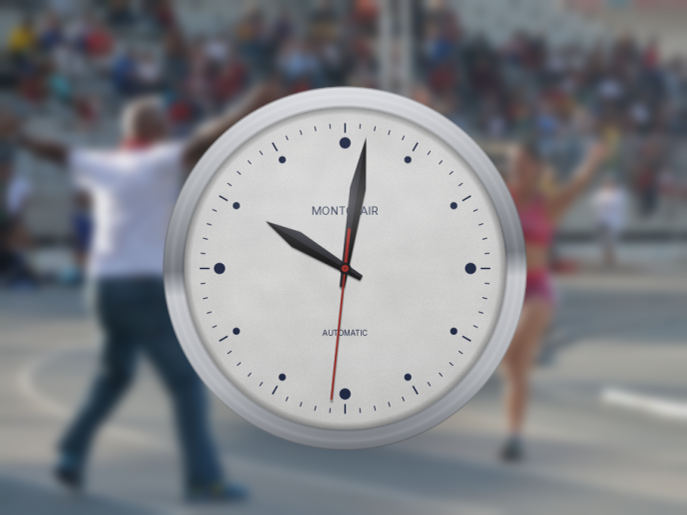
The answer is 10 h 01 min 31 s
